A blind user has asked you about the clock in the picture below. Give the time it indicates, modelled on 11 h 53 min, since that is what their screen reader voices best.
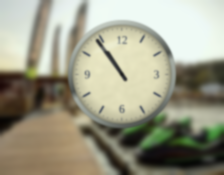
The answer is 10 h 54 min
